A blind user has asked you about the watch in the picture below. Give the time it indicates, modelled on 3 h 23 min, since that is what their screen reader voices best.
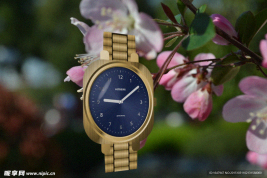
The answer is 9 h 09 min
